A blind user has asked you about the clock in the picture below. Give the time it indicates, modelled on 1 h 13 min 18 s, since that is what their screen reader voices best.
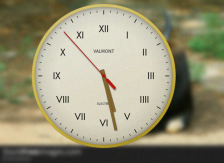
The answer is 5 h 27 min 53 s
